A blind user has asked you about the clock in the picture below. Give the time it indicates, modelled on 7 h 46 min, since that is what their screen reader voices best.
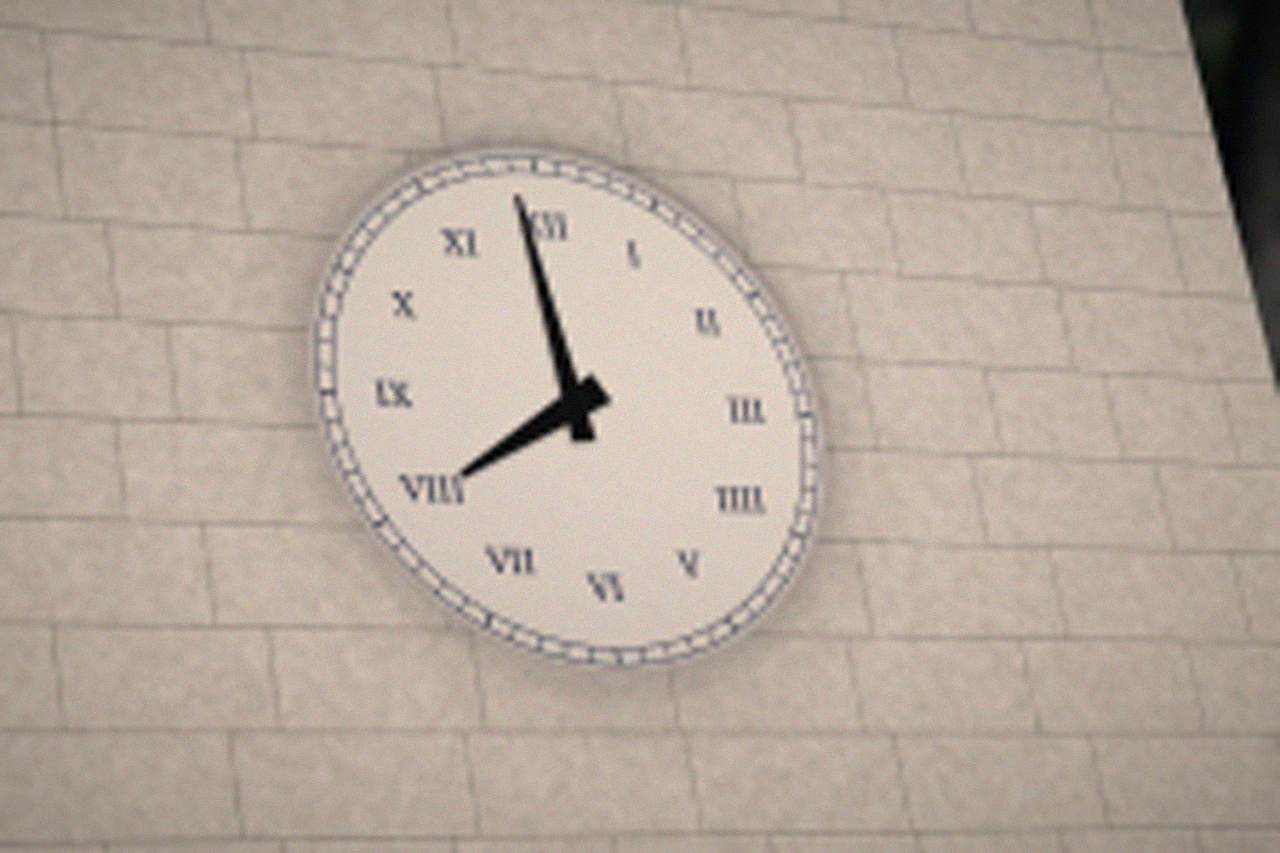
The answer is 7 h 59 min
